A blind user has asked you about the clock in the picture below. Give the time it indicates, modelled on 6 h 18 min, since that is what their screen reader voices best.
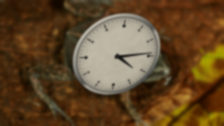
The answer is 4 h 14 min
